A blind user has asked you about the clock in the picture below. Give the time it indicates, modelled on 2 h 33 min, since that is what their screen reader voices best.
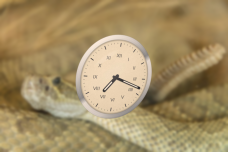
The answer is 7 h 18 min
